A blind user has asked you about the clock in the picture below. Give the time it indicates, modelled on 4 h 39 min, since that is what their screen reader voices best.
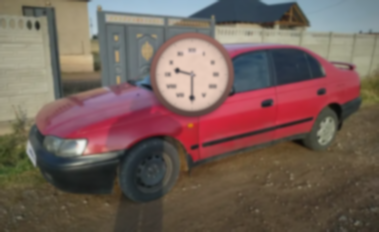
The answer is 9 h 30 min
